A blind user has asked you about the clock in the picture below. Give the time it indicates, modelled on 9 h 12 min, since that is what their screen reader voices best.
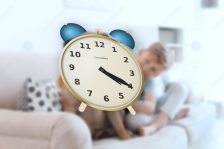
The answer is 4 h 20 min
